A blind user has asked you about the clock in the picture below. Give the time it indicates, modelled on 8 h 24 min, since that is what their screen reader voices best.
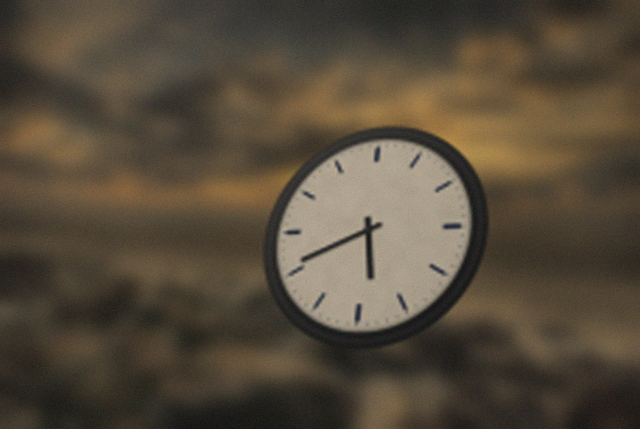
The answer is 5 h 41 min
